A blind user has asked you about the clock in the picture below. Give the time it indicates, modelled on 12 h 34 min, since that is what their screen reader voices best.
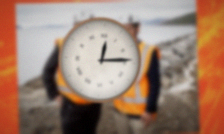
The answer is 12 h 14 min
